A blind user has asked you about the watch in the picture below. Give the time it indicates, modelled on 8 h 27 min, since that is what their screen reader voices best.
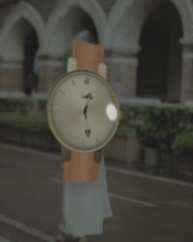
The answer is 12 h 28 min
